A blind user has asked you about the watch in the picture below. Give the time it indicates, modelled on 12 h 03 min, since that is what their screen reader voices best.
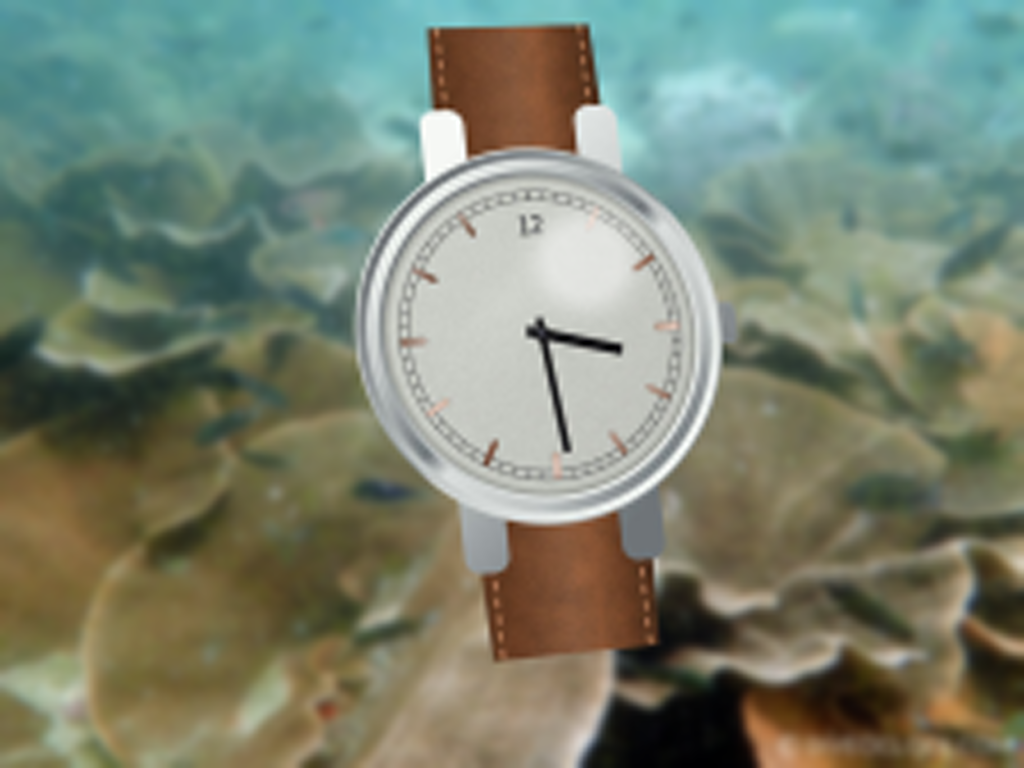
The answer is 3 h 29 min
